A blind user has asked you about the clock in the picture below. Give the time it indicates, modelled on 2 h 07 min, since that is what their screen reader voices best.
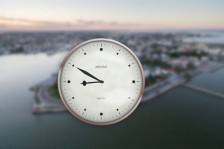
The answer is 8 h 50 min
